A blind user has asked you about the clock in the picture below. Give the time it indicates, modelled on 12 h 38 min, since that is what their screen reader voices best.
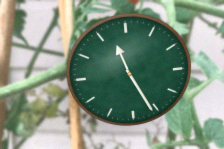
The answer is 11 h 26 min
